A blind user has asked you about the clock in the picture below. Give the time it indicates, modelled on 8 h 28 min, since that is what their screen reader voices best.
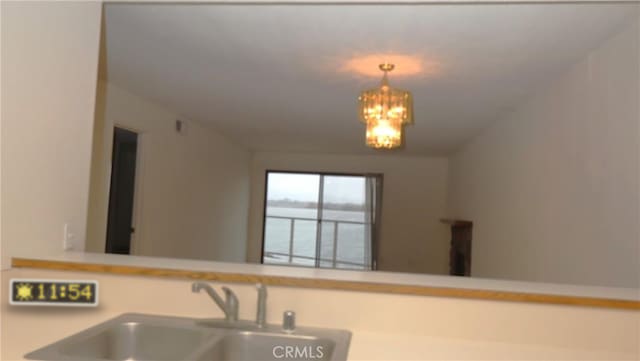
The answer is 11 h 54 min
